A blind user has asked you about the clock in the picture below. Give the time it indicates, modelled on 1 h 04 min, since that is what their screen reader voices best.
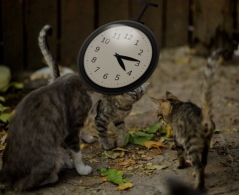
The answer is 4 h 14 min
